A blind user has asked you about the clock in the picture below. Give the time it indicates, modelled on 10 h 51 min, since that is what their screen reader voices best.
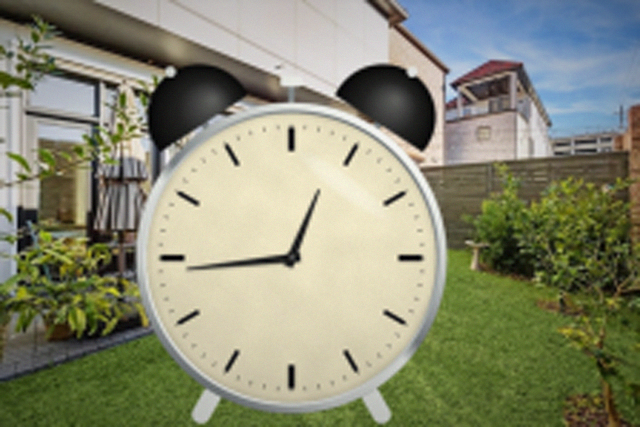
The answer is 12 h 44 min
